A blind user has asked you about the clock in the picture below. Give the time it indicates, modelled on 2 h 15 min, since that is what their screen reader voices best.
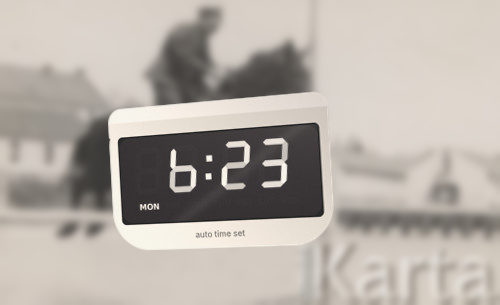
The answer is 6 h 23 min
